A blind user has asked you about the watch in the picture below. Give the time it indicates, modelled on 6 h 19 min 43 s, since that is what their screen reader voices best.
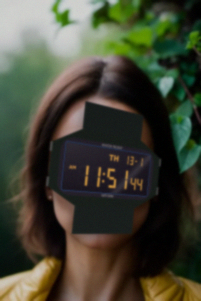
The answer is 11 h 51 min 44 s
